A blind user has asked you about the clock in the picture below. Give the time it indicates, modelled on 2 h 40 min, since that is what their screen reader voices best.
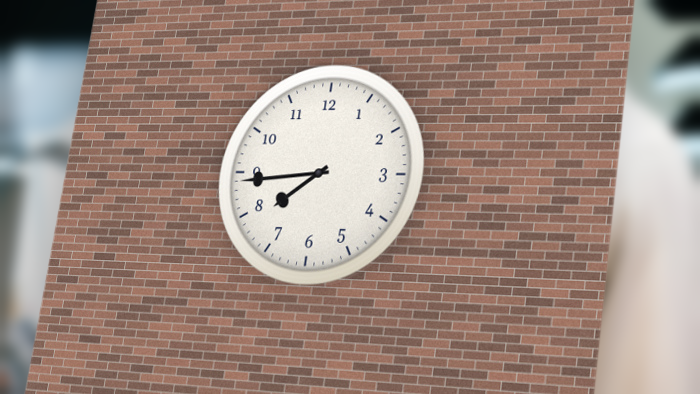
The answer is 7 h 44 min
